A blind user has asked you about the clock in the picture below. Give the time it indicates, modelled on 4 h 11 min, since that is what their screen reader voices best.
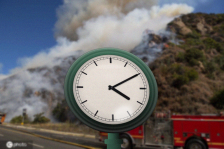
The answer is 4 h 10 min
